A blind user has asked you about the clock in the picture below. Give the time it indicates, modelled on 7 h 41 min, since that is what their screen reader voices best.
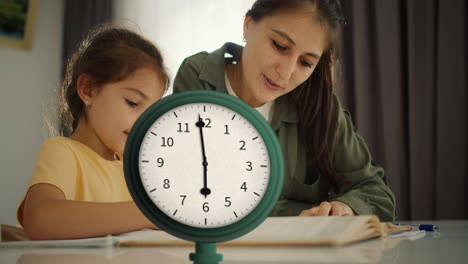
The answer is 5 h 59 min
